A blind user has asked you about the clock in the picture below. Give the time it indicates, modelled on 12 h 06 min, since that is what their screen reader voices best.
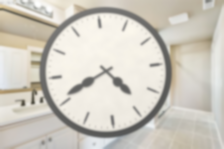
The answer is 4 h 41 min
